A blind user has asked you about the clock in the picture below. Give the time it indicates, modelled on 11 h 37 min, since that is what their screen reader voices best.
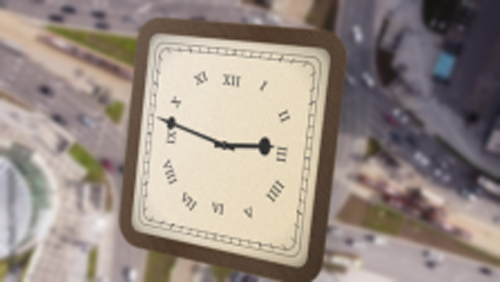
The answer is 2 h 47 min
